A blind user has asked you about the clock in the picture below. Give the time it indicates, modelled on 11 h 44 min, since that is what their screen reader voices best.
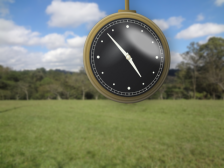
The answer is 4 h 53 min
